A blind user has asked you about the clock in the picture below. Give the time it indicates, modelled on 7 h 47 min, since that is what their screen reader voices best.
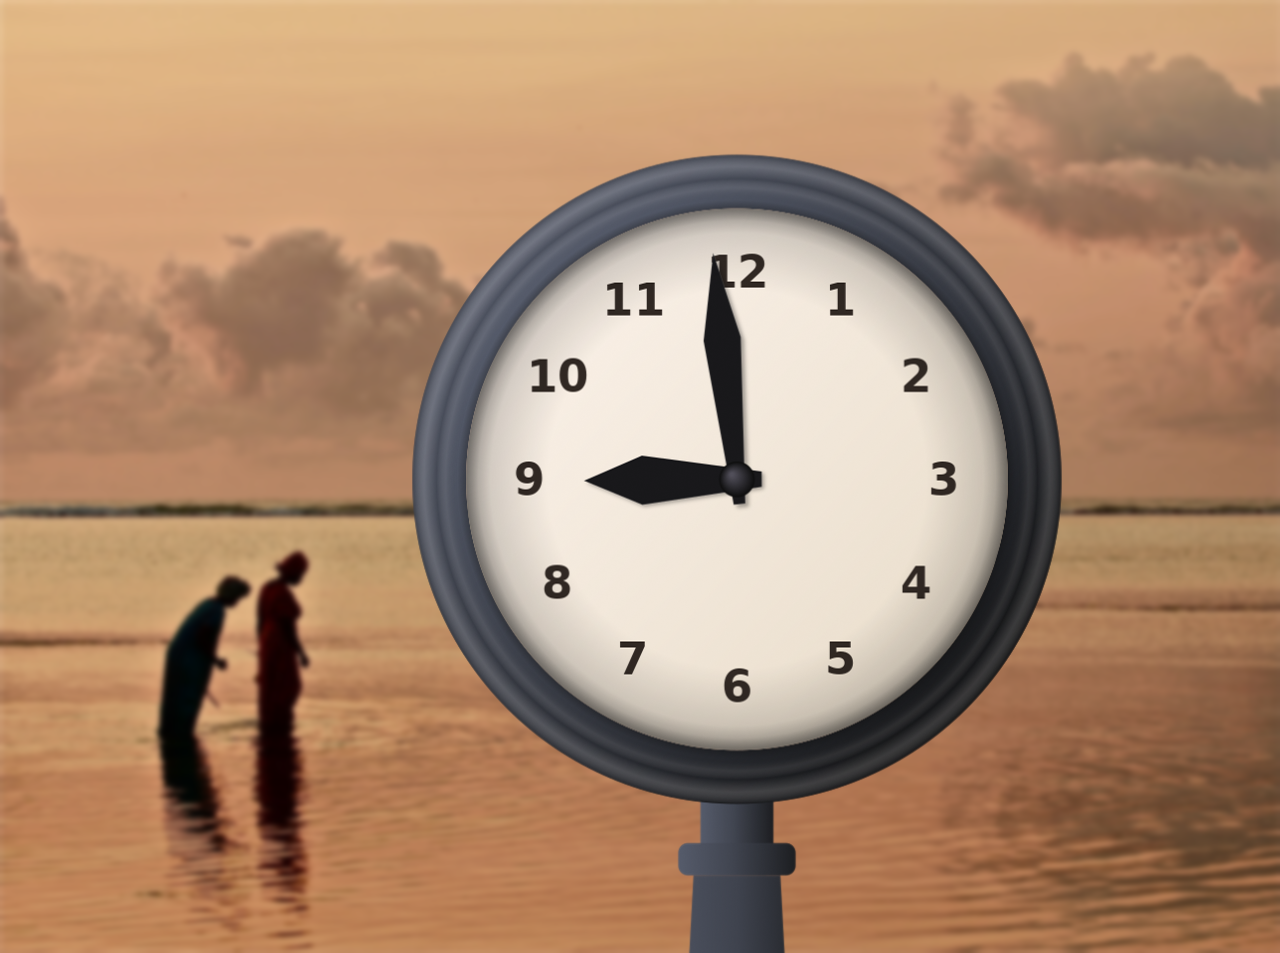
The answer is 8 h 59 min
